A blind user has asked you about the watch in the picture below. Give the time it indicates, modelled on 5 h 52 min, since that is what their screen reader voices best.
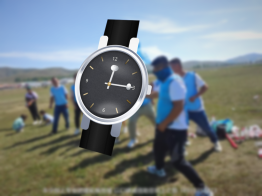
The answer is 12 h 15 min
